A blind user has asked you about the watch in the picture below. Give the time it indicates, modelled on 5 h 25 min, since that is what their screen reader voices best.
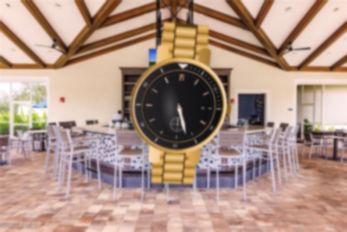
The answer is 5 h 27 min
